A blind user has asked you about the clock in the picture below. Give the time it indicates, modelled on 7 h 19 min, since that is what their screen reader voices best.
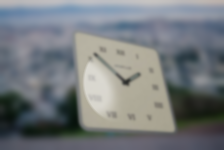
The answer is 1 h 52 min
